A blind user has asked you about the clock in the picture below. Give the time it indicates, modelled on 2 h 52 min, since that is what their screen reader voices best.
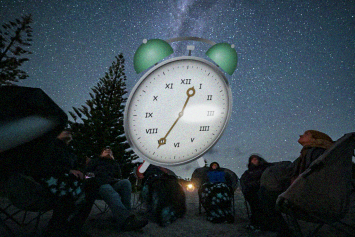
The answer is 12 h 35 min
